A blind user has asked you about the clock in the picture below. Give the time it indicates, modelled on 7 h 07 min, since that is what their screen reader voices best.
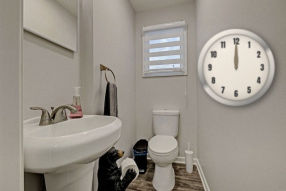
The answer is 12 h 00 min
